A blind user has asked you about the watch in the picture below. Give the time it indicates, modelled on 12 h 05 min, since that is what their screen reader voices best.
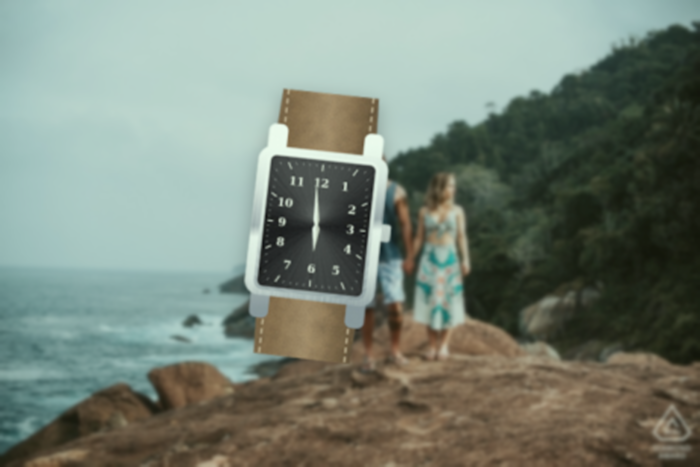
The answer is 5 h 59 min
